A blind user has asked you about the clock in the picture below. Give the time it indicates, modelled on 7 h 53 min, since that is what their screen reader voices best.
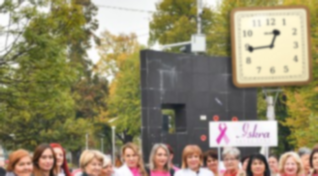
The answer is 12 h 44 min
